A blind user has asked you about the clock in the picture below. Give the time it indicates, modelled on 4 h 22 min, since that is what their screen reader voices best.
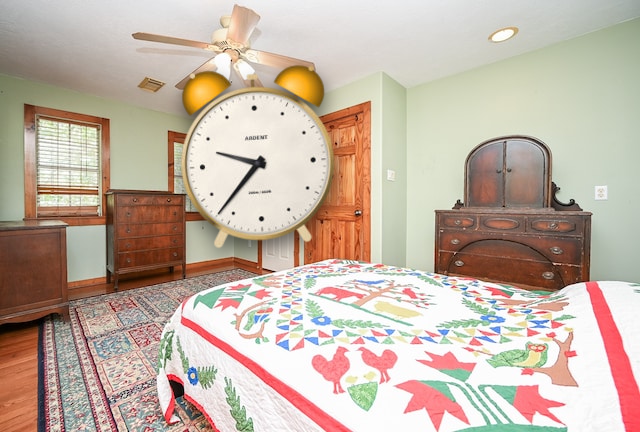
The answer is 9 h 37 min
